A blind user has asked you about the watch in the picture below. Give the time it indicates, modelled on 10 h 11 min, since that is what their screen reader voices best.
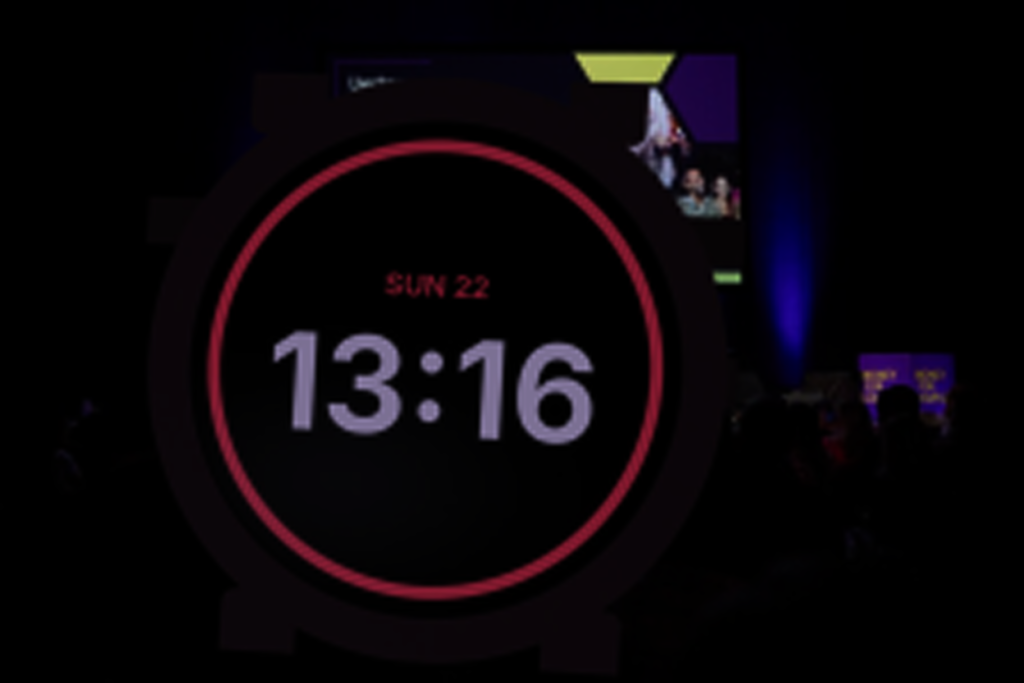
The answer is 13 h 16 min
